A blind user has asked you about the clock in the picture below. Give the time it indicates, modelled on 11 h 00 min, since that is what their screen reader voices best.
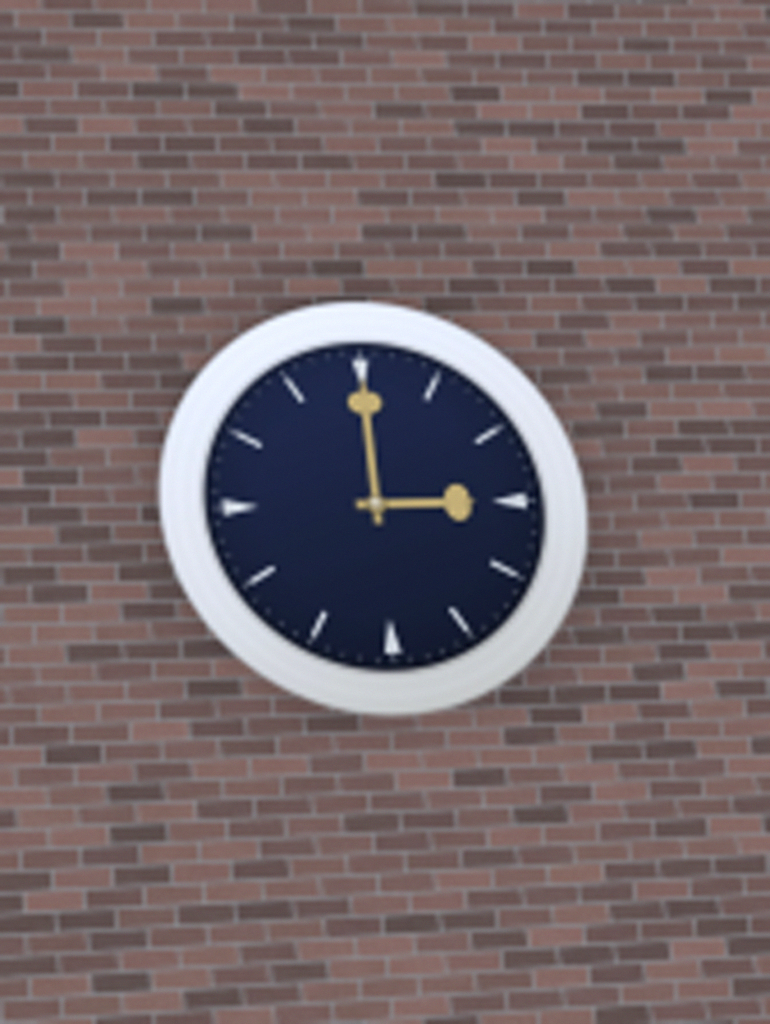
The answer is 3 h 00 min
